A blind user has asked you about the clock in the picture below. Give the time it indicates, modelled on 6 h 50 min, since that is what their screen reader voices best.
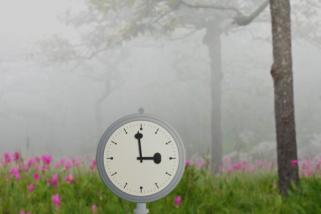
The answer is 2 h 59 min
